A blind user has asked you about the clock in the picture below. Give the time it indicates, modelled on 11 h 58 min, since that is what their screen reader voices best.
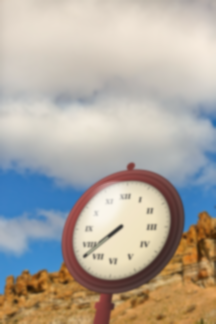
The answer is 7 h 38 min
